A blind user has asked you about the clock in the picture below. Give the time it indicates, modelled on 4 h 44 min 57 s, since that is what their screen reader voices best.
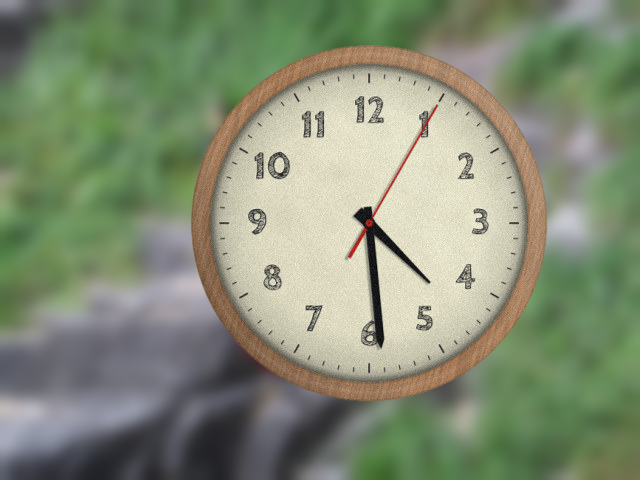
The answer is 4 h 29 min 05 s
